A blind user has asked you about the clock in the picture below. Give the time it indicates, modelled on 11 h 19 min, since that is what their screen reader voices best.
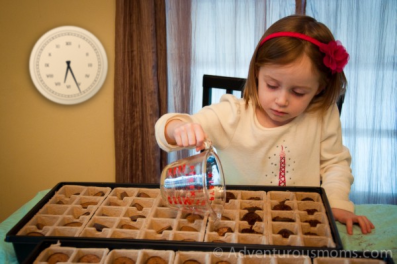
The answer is 6 h 26 min
